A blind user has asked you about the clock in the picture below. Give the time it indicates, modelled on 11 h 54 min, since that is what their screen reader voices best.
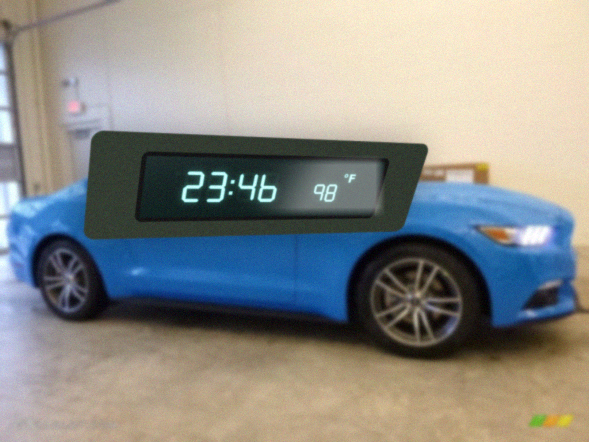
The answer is 23 h 46 min
